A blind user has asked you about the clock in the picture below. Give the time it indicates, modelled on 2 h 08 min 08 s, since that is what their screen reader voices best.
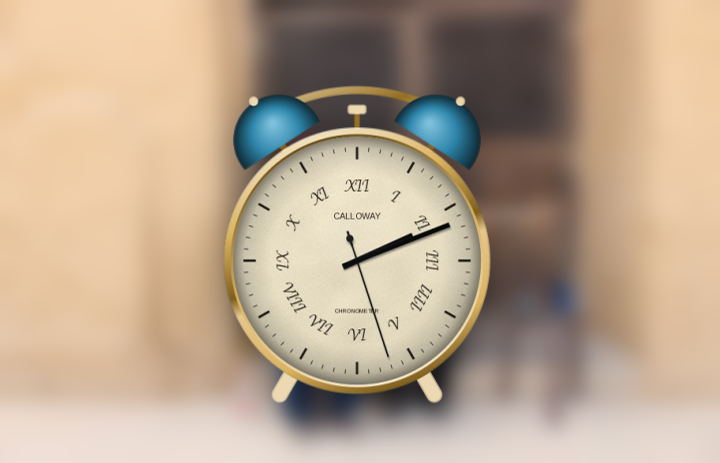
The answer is 2 h 11 min 27 s
